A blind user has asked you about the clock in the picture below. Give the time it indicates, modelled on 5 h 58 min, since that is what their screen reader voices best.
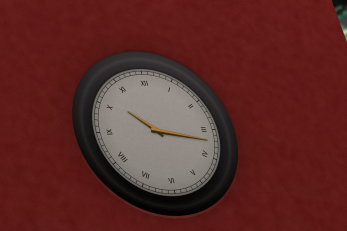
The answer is 10 h 17 min
